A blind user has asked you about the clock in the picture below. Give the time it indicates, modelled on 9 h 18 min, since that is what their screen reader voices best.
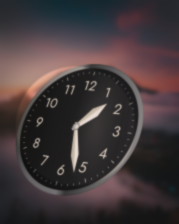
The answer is 1 h 27 min
